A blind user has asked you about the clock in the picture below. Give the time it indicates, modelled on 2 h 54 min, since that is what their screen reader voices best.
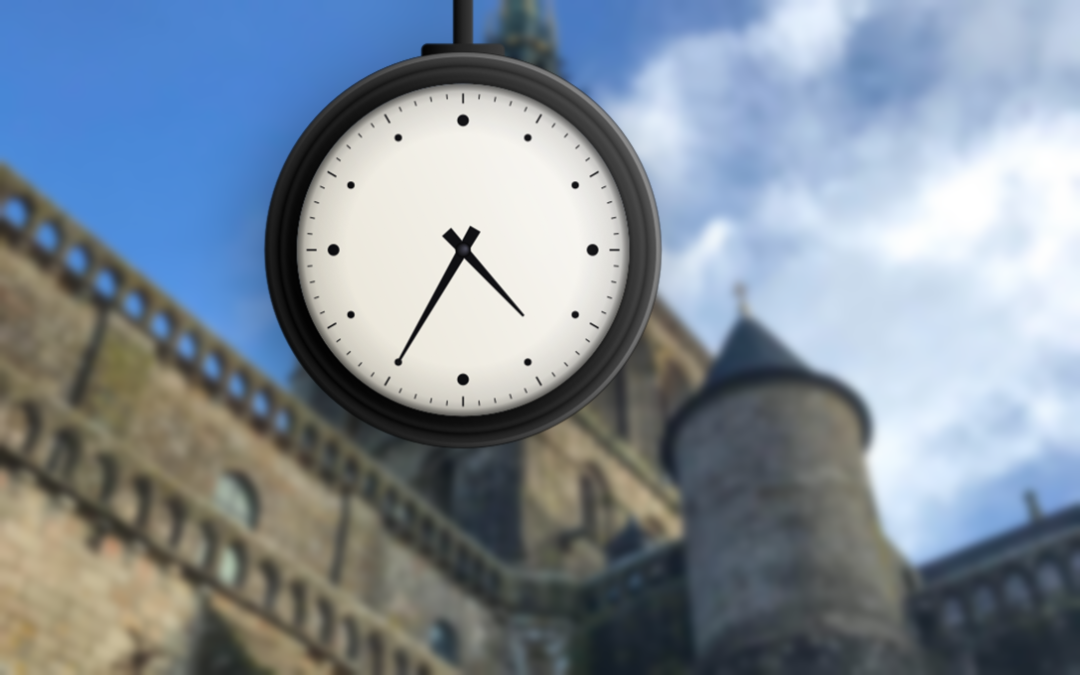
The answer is 4 h 35 min
